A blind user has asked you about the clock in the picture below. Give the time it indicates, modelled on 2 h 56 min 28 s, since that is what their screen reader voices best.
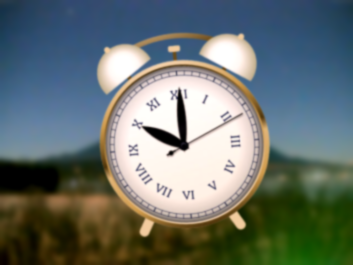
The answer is 10 h 00 min 11 s
